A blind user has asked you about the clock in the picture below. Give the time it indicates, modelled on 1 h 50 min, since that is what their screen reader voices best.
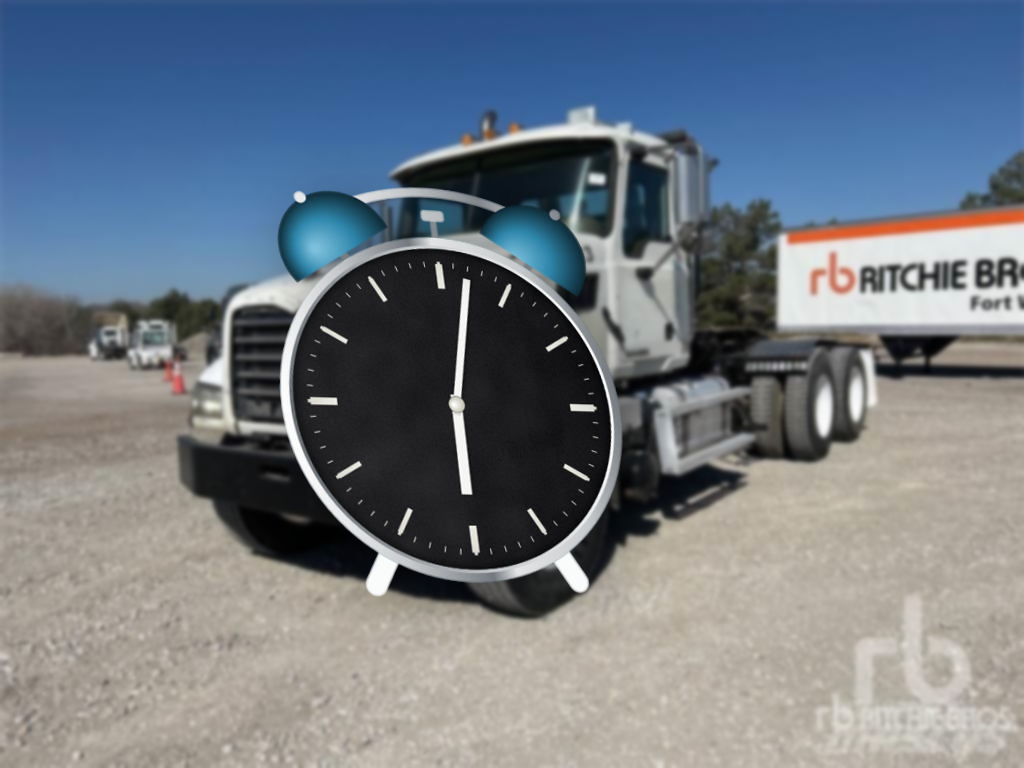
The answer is 6 h 02 min
